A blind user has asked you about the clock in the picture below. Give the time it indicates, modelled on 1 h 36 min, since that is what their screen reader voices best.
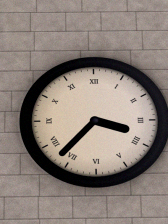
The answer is 3 h 37 min
